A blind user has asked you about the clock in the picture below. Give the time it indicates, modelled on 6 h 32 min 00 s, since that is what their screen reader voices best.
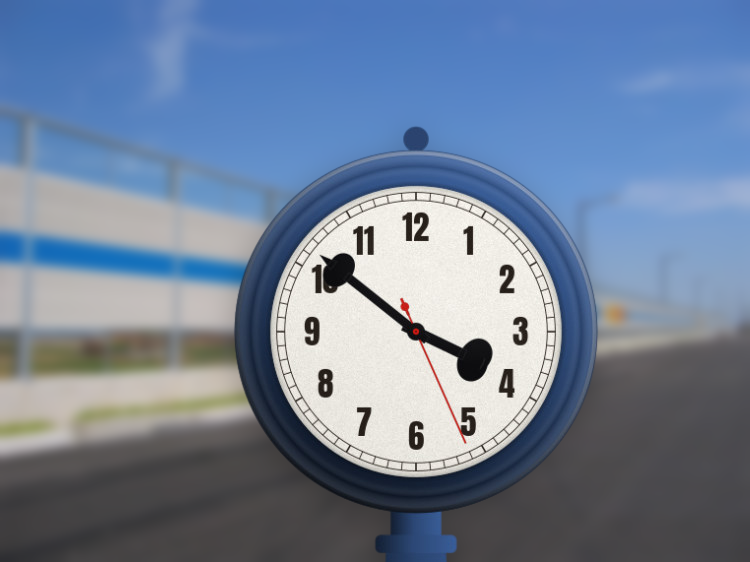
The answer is 3 h 51 min 26 s
